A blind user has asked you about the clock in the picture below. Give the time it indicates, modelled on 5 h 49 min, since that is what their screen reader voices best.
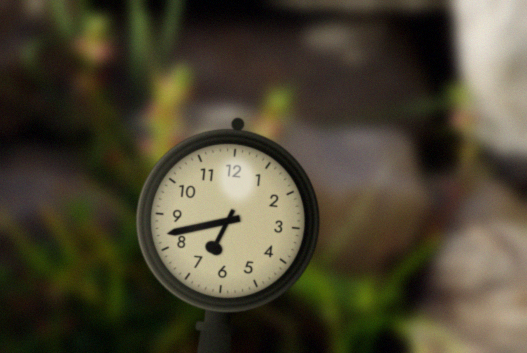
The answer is 6 h 42 min
